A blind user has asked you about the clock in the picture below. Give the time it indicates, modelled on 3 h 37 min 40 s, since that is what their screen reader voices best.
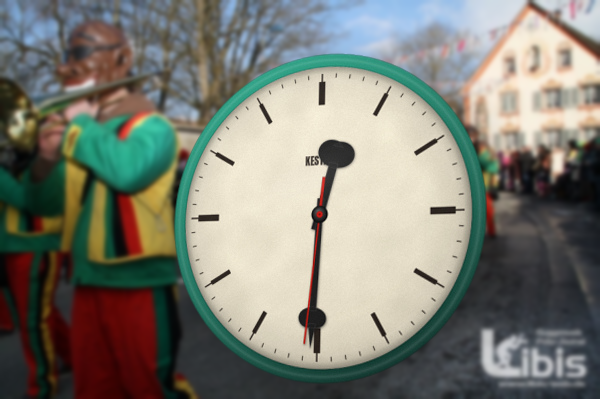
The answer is 12 h 30 min 31 s
